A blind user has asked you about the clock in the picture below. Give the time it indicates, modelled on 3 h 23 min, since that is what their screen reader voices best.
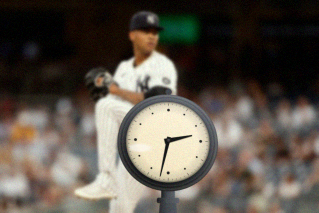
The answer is 2 h 32 min
